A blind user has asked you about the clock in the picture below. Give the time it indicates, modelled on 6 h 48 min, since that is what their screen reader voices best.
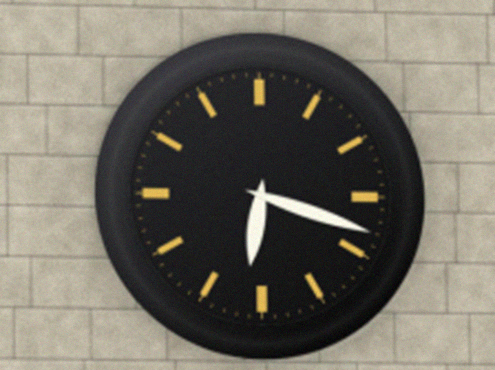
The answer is 6 h 18 min
